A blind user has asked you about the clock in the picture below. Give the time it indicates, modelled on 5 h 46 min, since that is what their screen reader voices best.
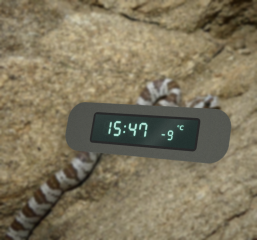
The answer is 15 h 47 min
